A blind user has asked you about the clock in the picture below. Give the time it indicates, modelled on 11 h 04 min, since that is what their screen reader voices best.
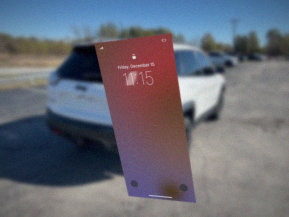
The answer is 11 h 15 min
